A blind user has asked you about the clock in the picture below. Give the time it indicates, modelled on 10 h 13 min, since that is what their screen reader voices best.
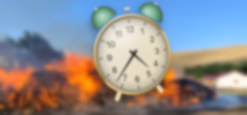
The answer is 4 h 37 min
